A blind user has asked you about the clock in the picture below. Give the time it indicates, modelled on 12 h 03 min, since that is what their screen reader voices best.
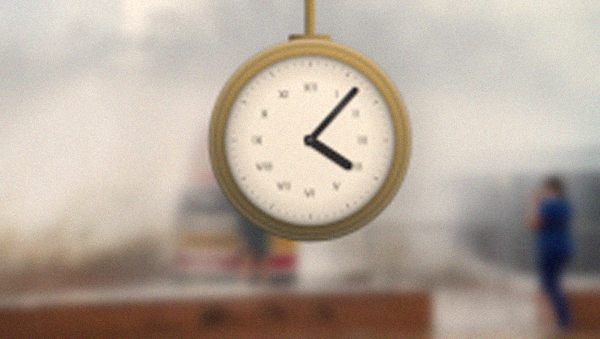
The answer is 4 h 07 min
